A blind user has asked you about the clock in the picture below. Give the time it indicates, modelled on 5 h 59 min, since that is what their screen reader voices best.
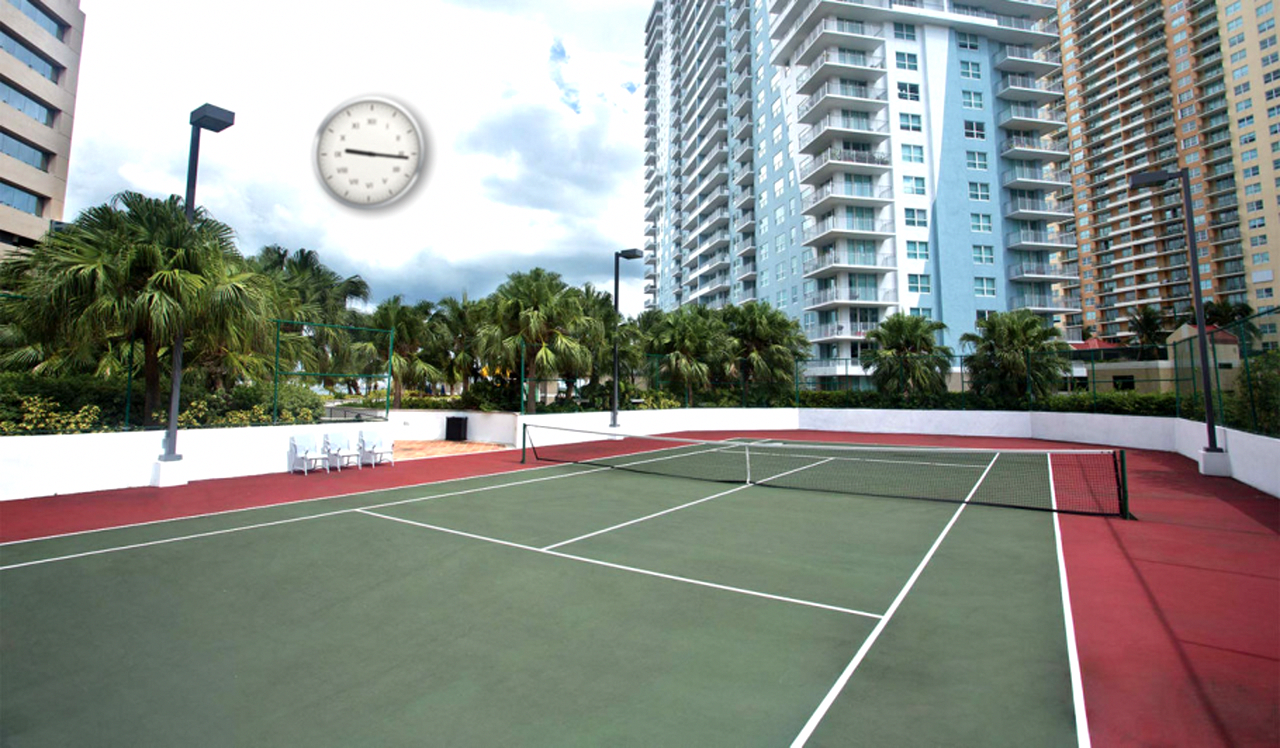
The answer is 9 h 16 min
